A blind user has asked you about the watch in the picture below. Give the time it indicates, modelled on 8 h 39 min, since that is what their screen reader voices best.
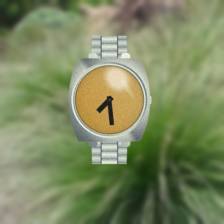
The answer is 7 h 29 min
